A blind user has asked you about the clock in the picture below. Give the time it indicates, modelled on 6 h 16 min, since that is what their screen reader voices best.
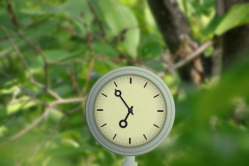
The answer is 6 h 54 min
